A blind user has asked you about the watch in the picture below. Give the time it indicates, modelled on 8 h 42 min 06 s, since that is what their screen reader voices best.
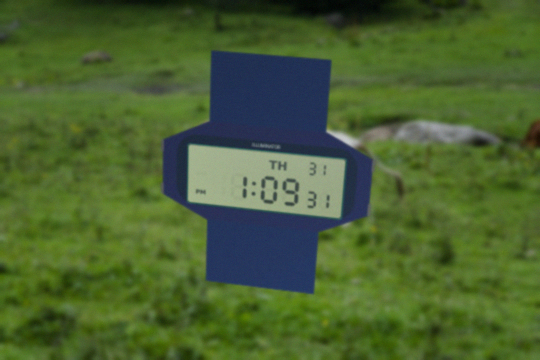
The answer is 1 h 09 min 31 s
